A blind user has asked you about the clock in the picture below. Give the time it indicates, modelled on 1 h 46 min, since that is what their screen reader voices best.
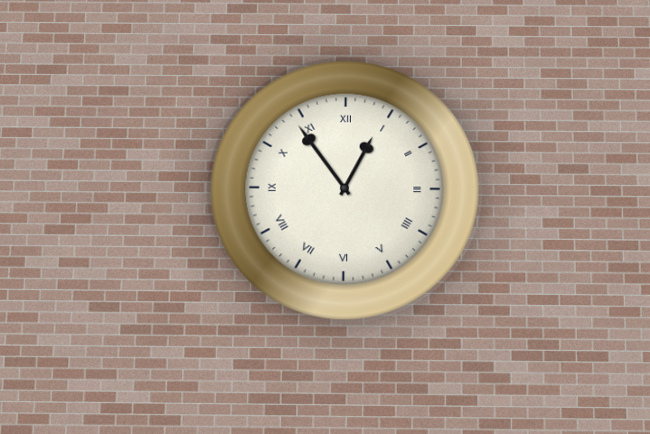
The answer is 12 h 54 min
